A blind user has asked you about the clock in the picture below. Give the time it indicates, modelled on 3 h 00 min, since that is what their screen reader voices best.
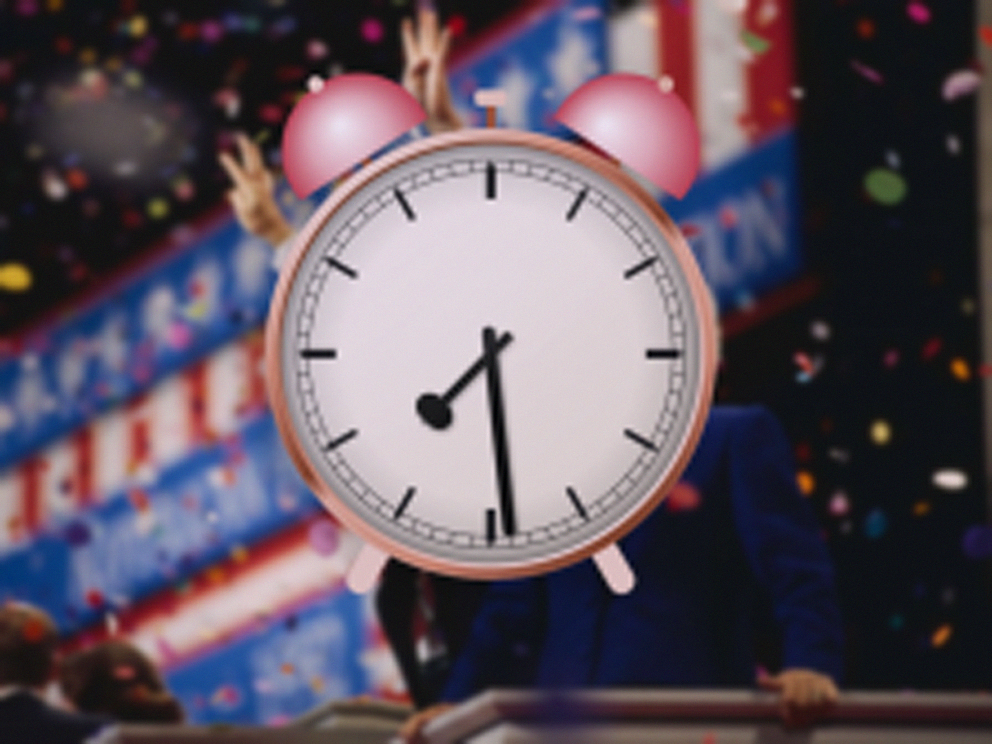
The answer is 7 h 29 min
